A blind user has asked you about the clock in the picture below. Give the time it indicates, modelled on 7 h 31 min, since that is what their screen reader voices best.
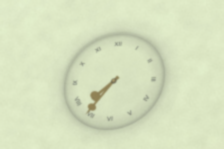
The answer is 7 h 36 min
